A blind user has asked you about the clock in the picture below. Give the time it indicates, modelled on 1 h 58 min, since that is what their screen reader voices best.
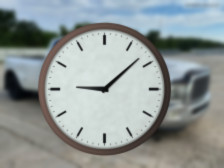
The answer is 9 h 08 min
